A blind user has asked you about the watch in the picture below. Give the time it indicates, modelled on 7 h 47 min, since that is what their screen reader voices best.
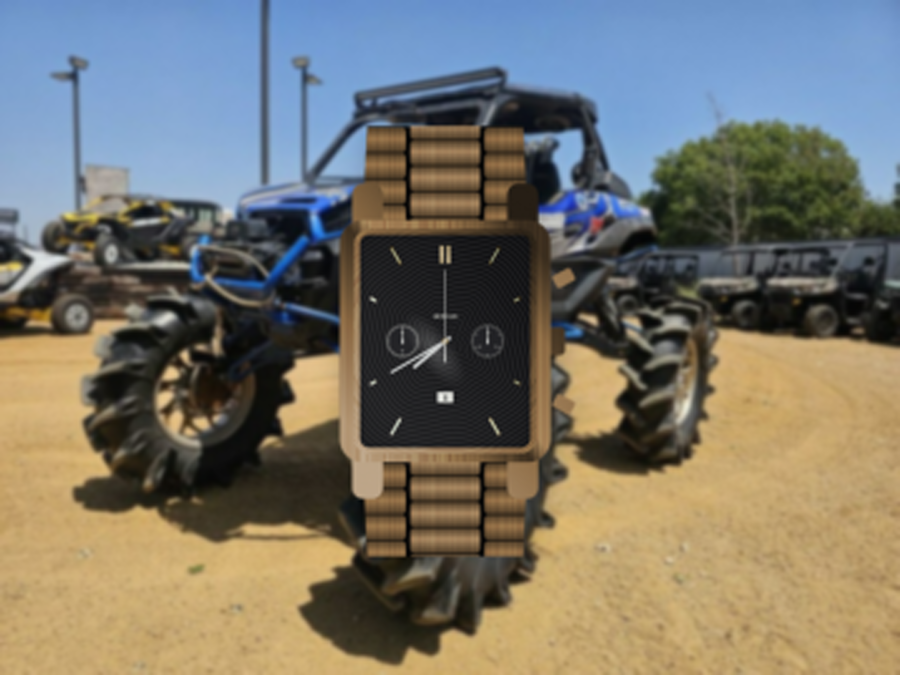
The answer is 7 h 40 min
